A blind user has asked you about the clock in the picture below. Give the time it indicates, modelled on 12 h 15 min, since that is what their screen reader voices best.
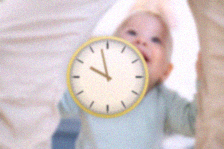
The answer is 9 h 58 min
